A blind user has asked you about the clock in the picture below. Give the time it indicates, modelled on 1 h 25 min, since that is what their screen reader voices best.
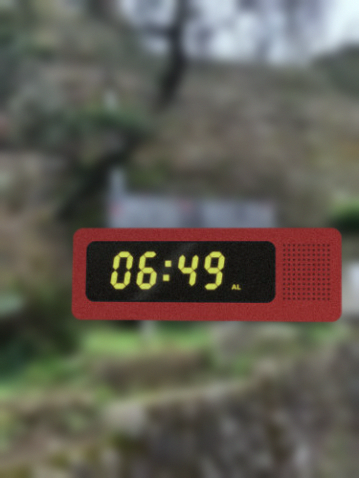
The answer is 6 h 49 min
